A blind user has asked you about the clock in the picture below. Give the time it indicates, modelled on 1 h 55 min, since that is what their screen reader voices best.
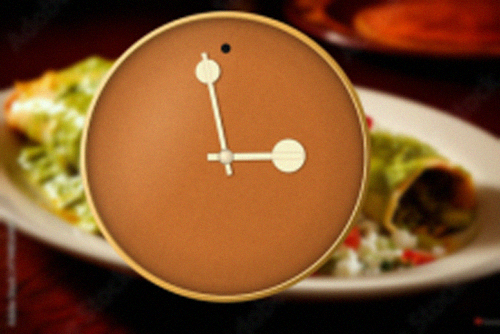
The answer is 2 h 58 min
